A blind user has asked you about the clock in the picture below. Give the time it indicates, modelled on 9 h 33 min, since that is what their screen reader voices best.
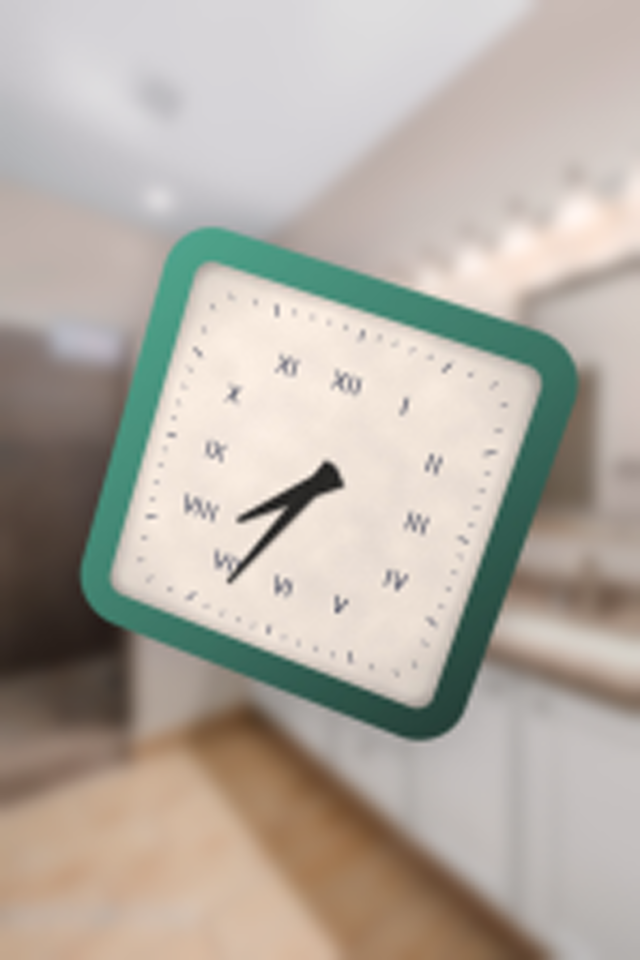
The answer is 7 h 34 min
